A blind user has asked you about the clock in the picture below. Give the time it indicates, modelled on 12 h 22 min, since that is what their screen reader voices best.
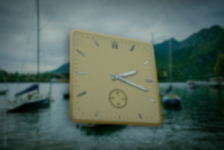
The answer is 2 h 18 min
